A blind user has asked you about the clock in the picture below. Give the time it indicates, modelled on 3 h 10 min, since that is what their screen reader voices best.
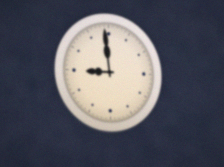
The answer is 8 h 59 min
